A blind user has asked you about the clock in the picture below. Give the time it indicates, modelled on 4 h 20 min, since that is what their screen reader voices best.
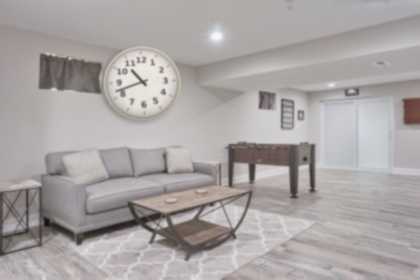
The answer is 10 h 42 min
